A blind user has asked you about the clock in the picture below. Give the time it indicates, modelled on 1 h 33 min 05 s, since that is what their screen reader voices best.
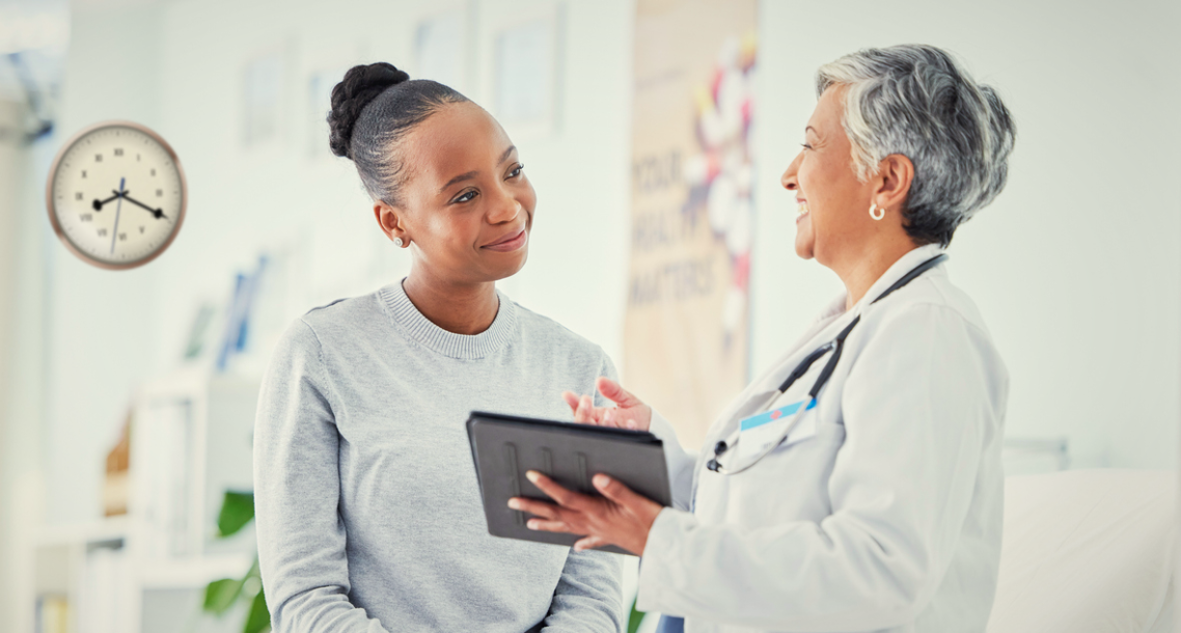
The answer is 8 h 19 min 32 s
